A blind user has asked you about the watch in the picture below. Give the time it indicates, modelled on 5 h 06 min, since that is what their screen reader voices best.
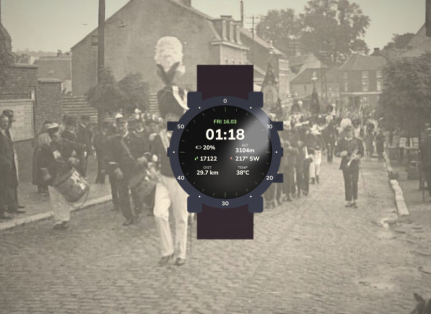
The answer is 1 h 18 min
